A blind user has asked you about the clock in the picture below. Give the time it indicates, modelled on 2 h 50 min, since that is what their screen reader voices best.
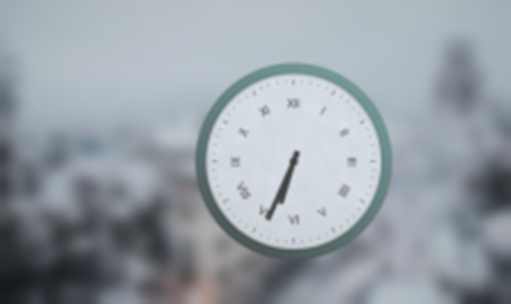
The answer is 6 h 34 min
